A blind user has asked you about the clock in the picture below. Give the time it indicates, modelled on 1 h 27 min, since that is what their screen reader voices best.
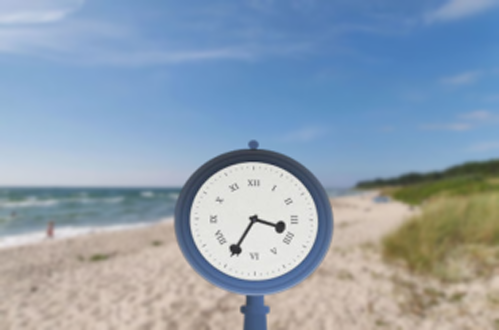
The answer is 3 h 35 min
